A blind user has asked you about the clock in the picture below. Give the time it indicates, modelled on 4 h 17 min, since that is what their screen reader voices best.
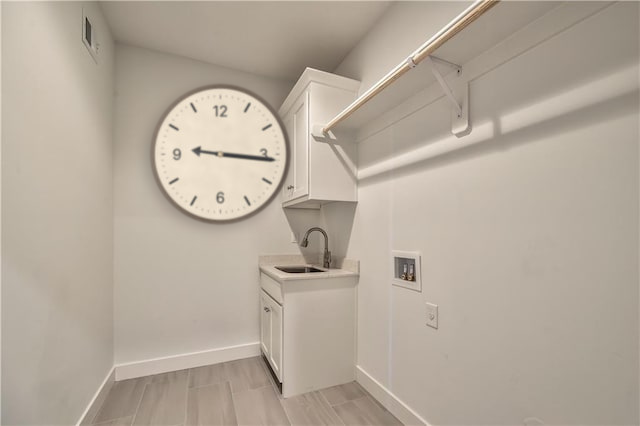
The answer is 9 h 16 min
